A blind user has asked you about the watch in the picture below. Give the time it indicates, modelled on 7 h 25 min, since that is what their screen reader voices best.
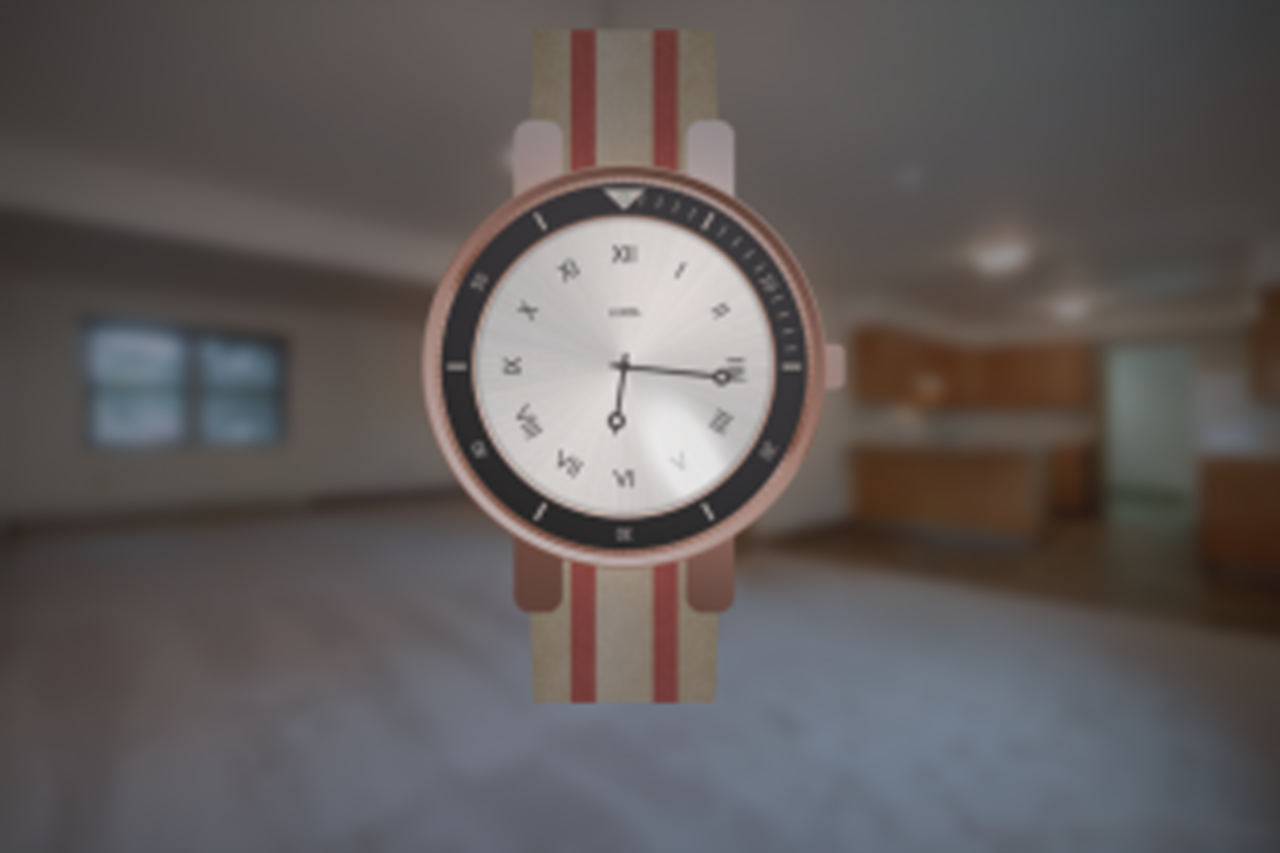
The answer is 6 h 16 min
